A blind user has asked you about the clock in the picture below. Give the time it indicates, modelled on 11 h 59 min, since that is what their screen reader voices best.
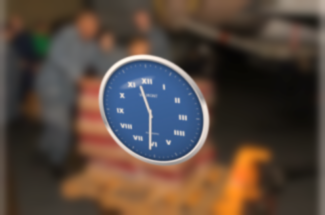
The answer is 11 h 31 min
